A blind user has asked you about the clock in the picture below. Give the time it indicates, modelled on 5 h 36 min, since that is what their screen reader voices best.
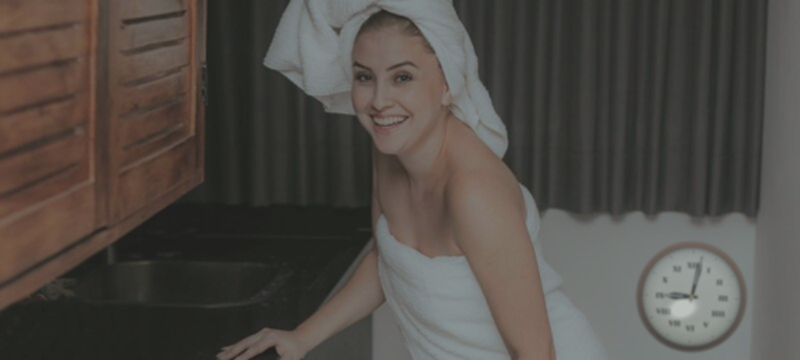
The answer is 9 h 02 min
